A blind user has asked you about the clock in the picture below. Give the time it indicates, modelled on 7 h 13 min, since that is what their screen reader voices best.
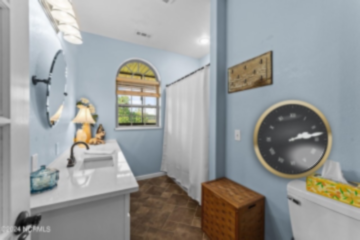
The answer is 2 h 13 min
